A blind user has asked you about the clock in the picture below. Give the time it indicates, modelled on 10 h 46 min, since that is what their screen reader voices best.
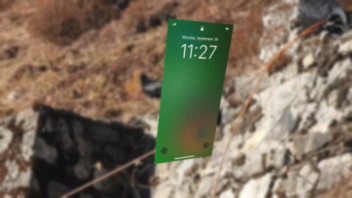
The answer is 11 h 27 min
